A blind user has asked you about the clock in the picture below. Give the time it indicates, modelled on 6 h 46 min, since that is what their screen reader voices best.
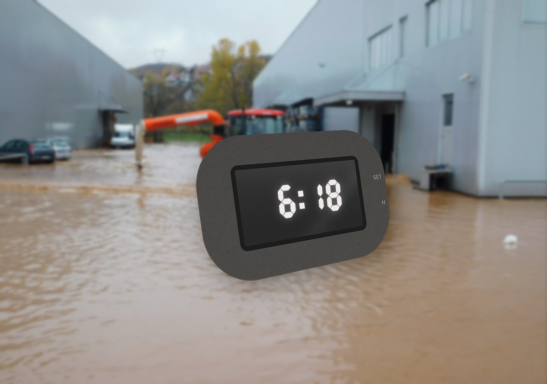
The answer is 6 h 18 min
